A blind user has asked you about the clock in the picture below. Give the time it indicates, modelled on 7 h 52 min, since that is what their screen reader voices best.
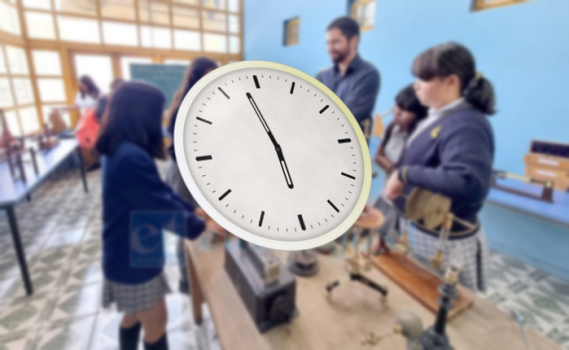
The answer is 5 h 58 min
